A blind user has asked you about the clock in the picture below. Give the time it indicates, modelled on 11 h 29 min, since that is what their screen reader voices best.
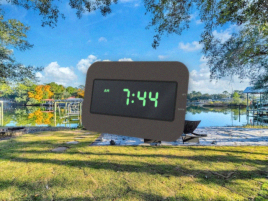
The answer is 7 h 44 min
